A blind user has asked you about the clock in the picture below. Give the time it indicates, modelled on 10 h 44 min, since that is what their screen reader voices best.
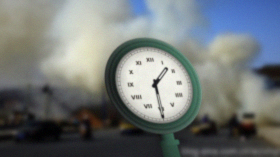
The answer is 1 h 30 min
